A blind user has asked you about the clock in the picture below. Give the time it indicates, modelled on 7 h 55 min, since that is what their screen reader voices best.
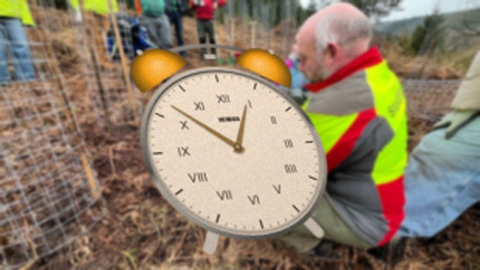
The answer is 12 h 52 min
